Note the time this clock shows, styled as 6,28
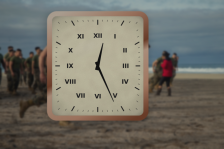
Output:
12,26
